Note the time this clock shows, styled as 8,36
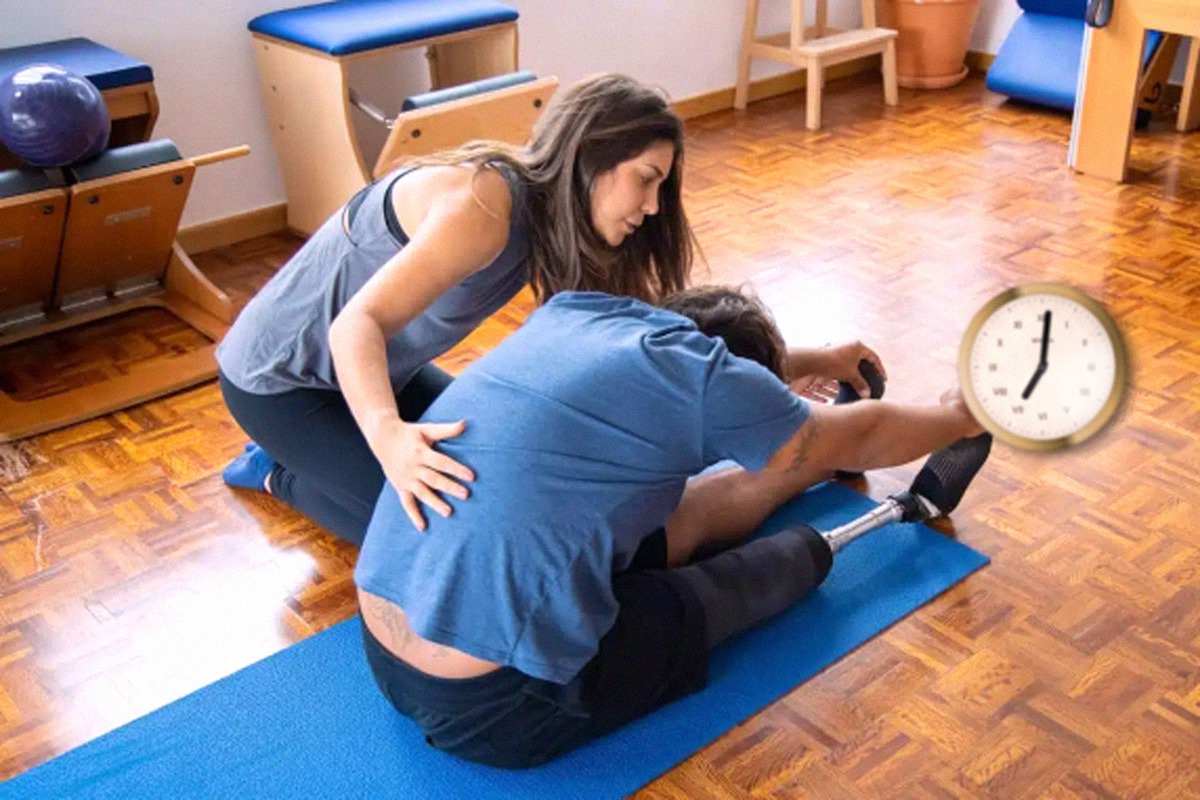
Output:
7,01
